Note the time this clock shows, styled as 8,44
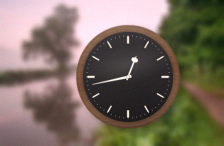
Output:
12,43
